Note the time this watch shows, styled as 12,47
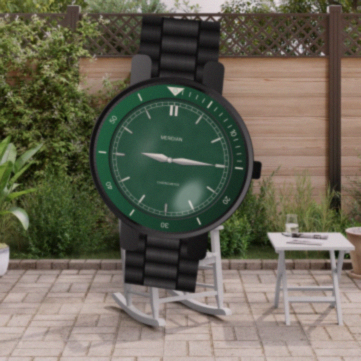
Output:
9,15
